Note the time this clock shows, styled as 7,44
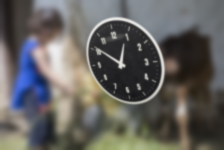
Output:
12,51
